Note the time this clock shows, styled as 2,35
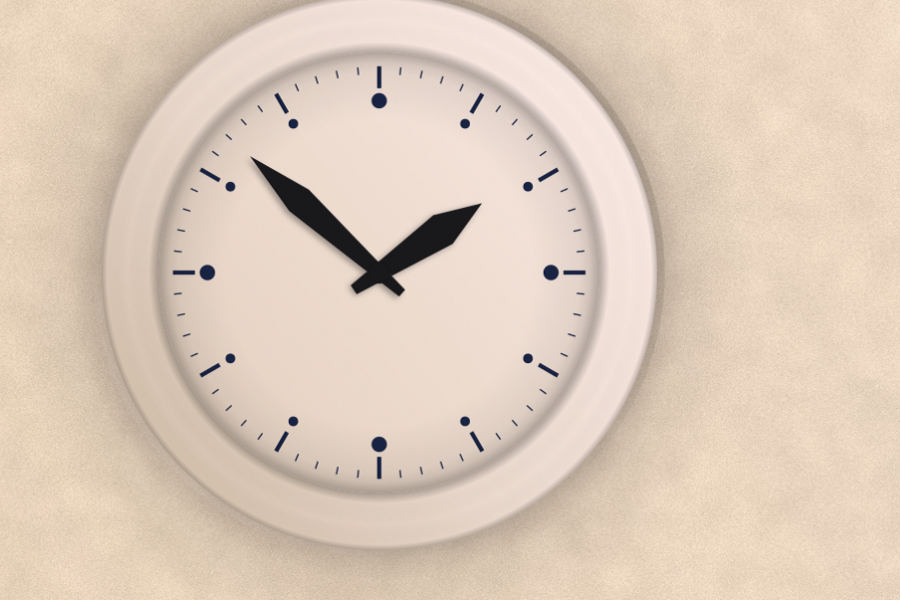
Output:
1,52
